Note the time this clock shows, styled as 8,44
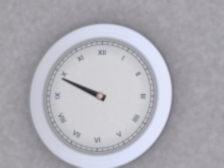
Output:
9,49
